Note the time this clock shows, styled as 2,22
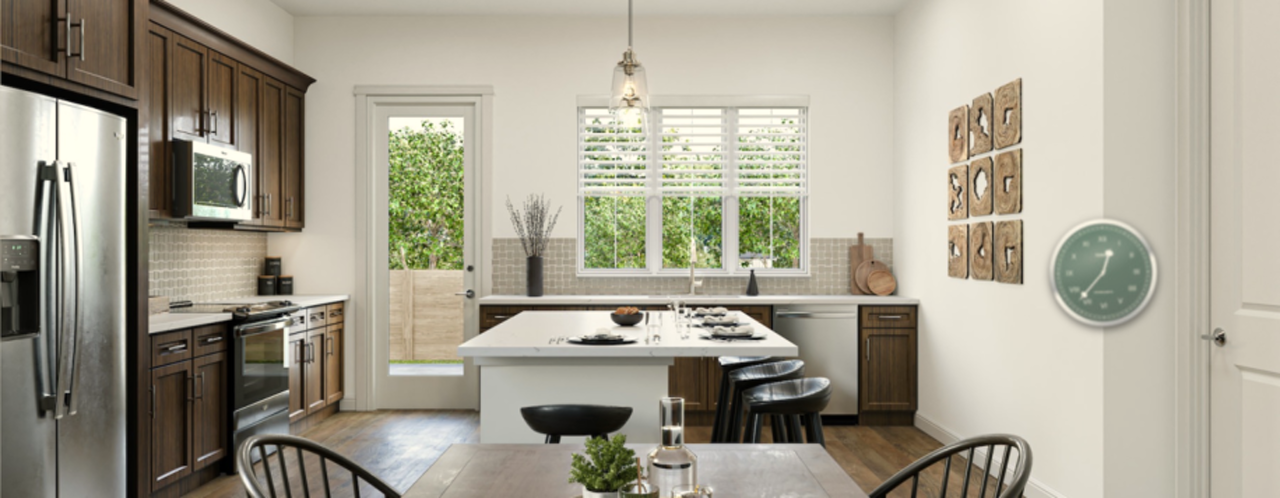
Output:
12,37
